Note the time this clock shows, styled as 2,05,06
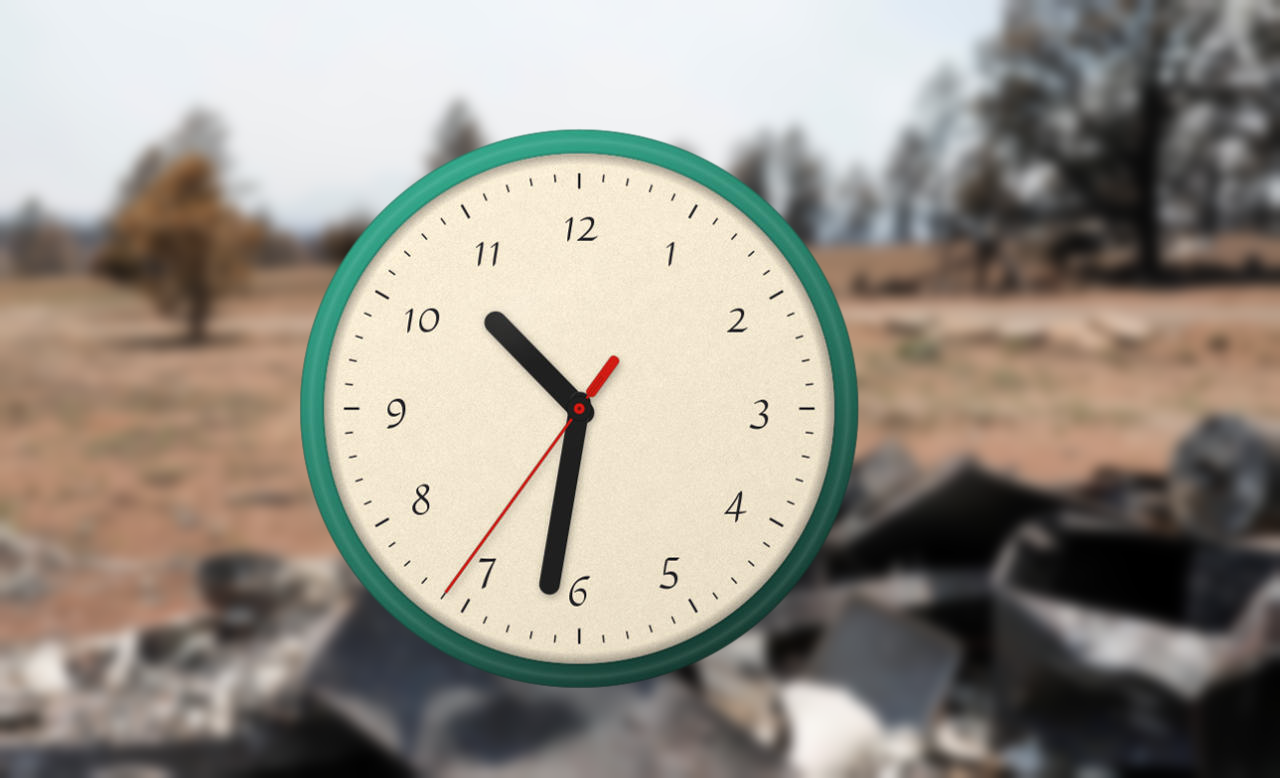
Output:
10,31,36
